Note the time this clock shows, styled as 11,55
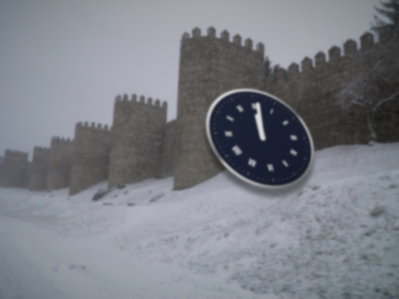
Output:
12,01
